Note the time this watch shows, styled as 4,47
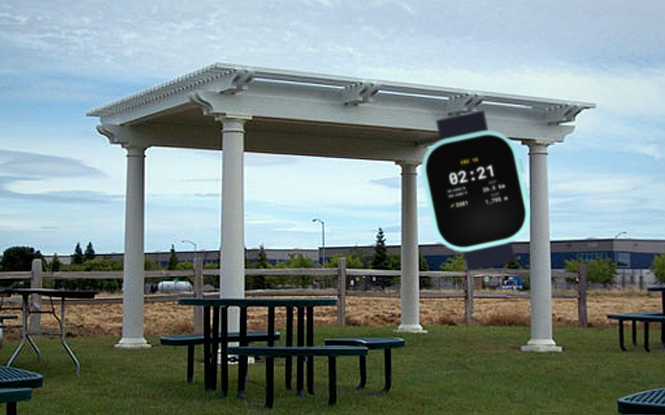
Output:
2,21
